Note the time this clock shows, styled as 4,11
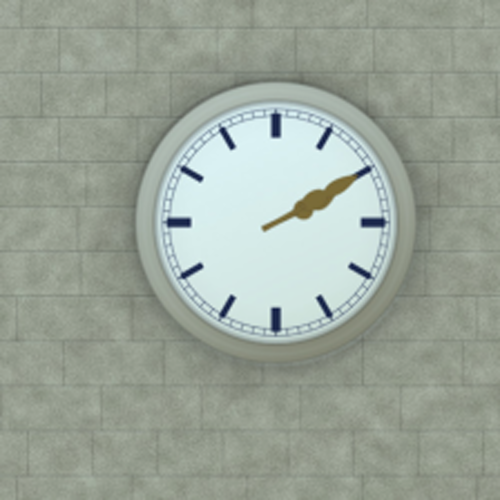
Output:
2,10
